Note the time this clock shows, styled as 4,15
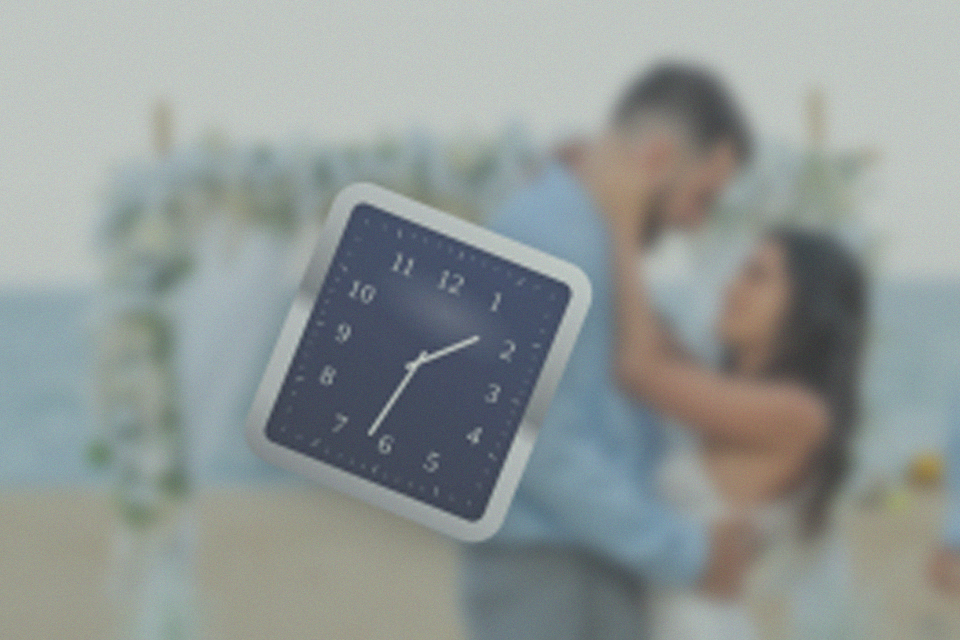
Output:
1,32
